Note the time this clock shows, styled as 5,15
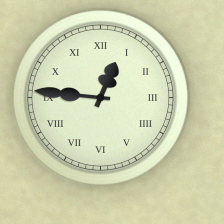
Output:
12,46
